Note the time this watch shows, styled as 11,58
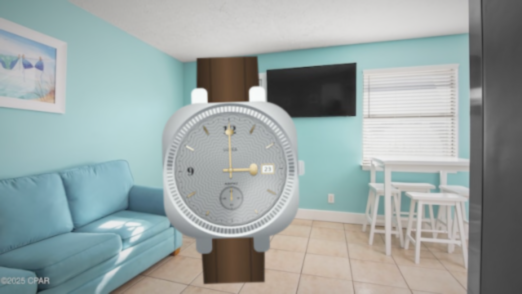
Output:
3,00
